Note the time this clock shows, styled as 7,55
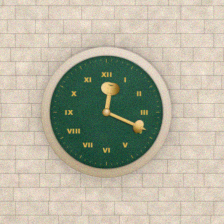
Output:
12,19
